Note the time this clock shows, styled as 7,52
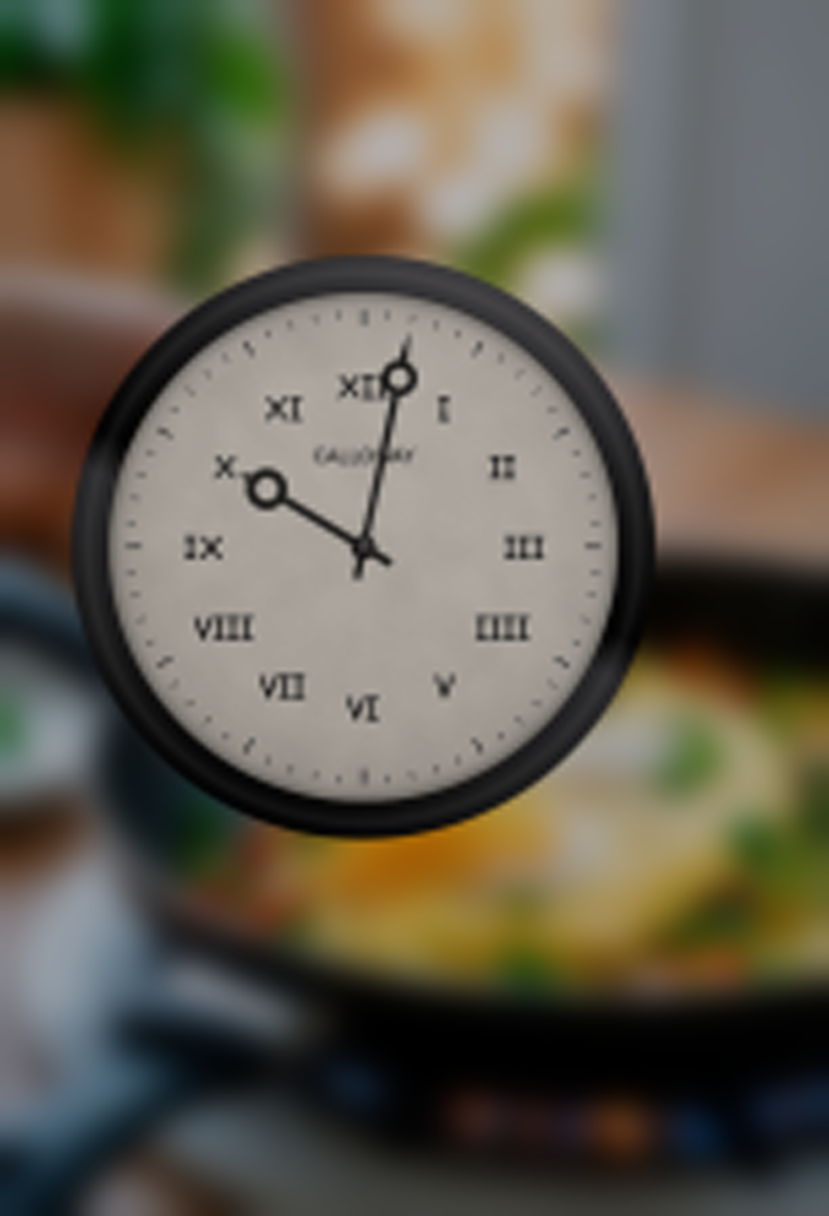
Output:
10,02
